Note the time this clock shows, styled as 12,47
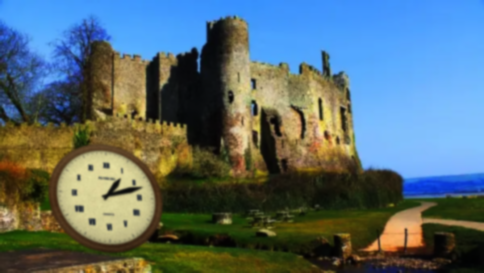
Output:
1,12
